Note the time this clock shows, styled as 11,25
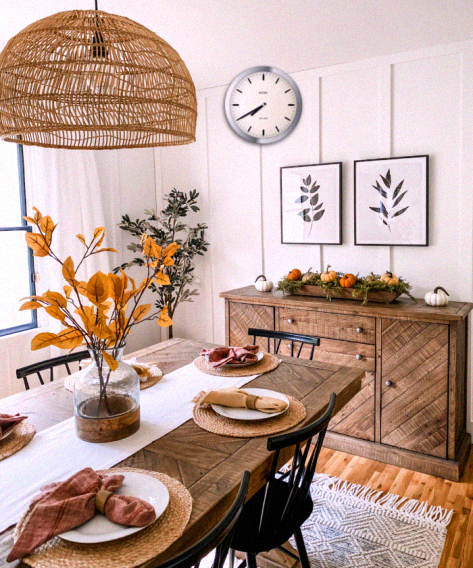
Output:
7,40
